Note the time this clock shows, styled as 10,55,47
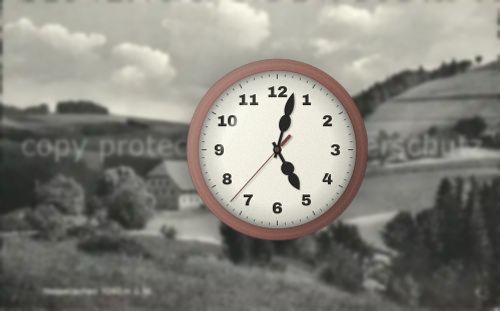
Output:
5,02,37
